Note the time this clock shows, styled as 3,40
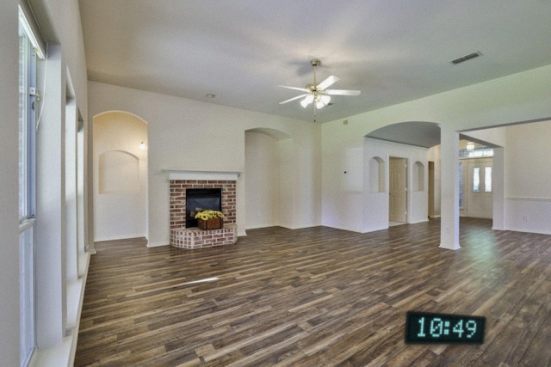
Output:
10,49
